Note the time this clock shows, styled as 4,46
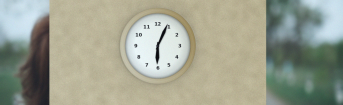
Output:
6,04
